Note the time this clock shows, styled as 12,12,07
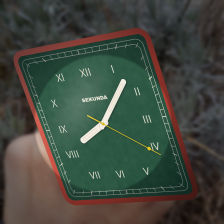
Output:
8,07,21
